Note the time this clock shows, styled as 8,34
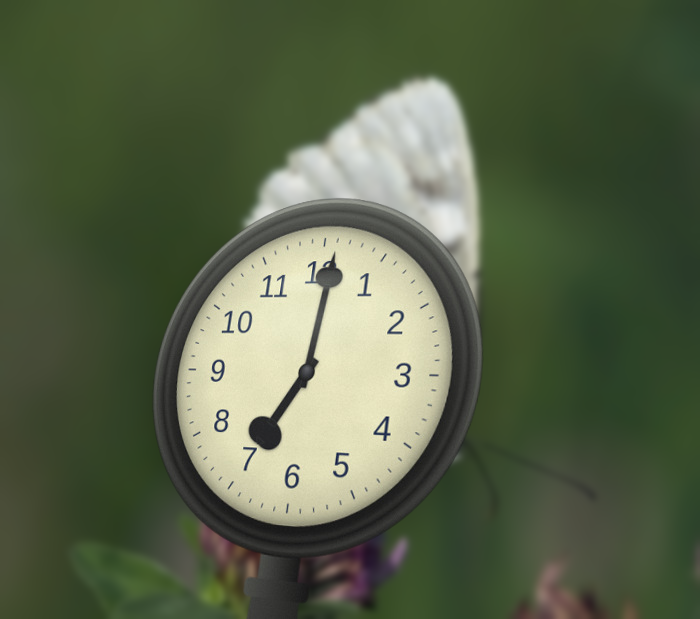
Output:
7,01
